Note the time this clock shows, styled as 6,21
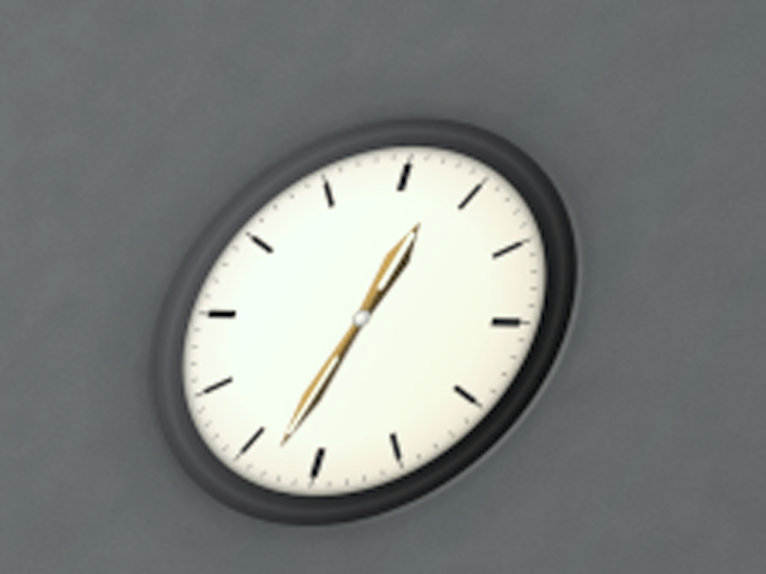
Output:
12,33
